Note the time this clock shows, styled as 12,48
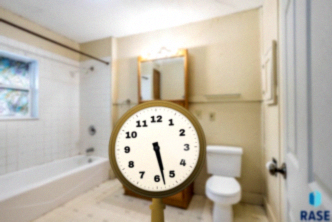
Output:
5,28
